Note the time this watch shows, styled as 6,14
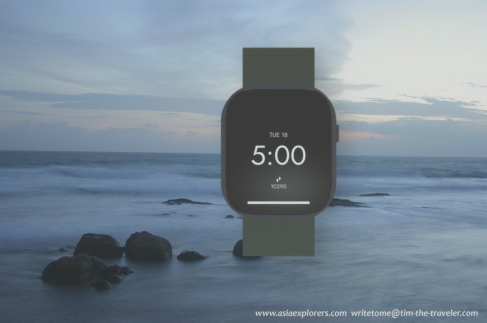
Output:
5,00
